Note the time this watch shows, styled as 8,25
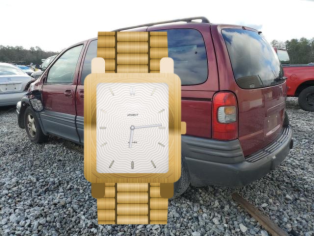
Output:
6,14
